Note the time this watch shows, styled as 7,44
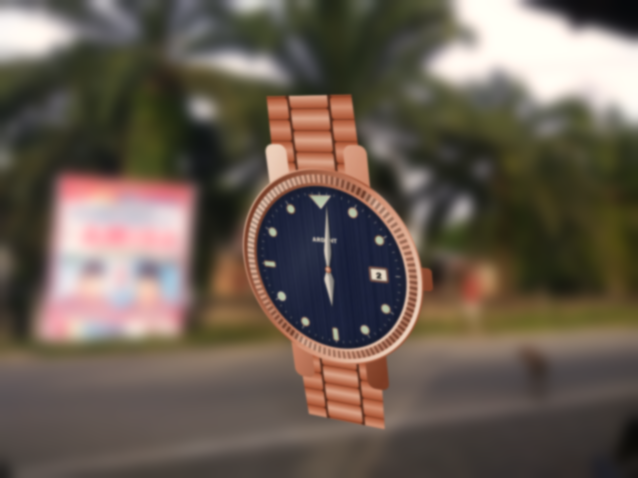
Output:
6,01
